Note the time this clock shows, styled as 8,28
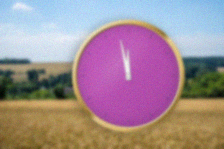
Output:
11,58
